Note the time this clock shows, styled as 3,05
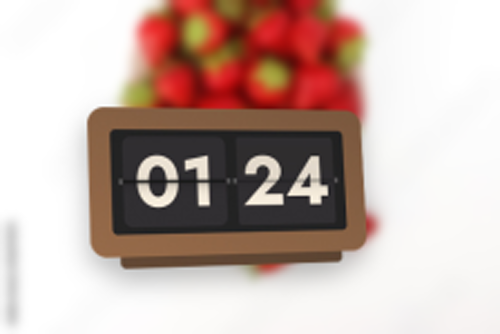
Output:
1,24
